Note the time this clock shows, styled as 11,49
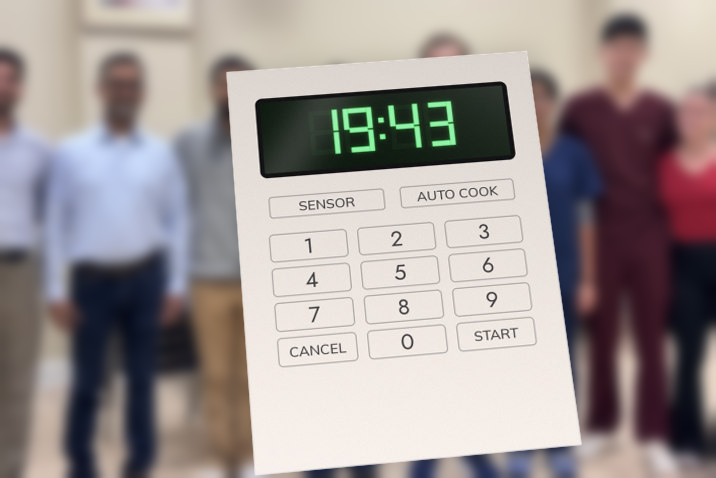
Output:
19,43
